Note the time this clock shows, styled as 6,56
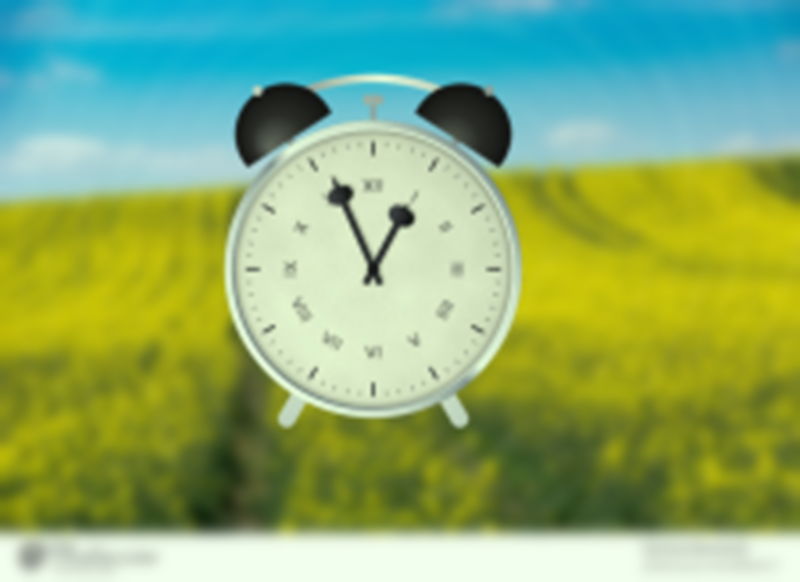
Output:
12,56
